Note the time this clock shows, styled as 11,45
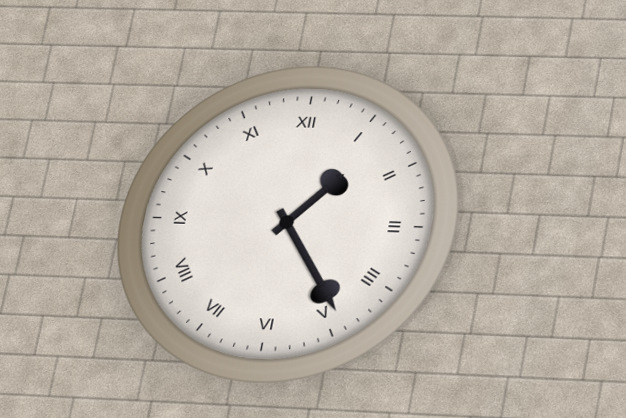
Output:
1,24
